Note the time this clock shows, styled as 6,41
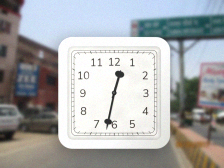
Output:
12,32
